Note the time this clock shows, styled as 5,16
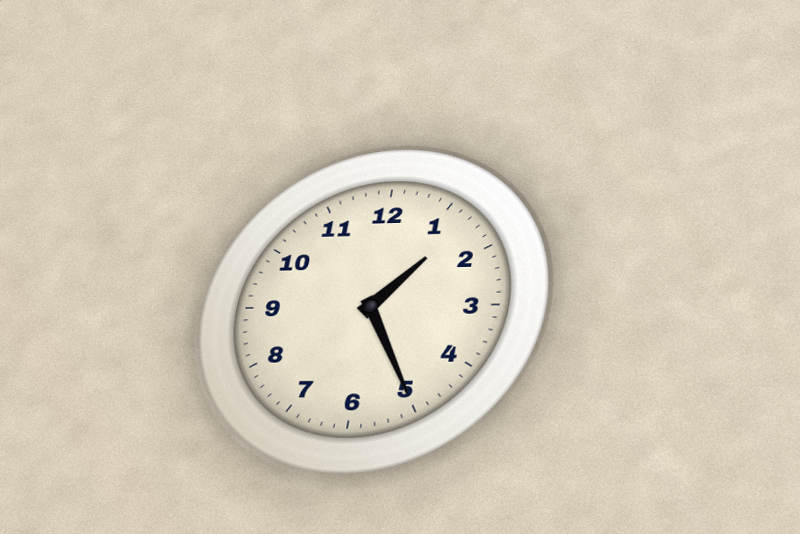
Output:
1,25
